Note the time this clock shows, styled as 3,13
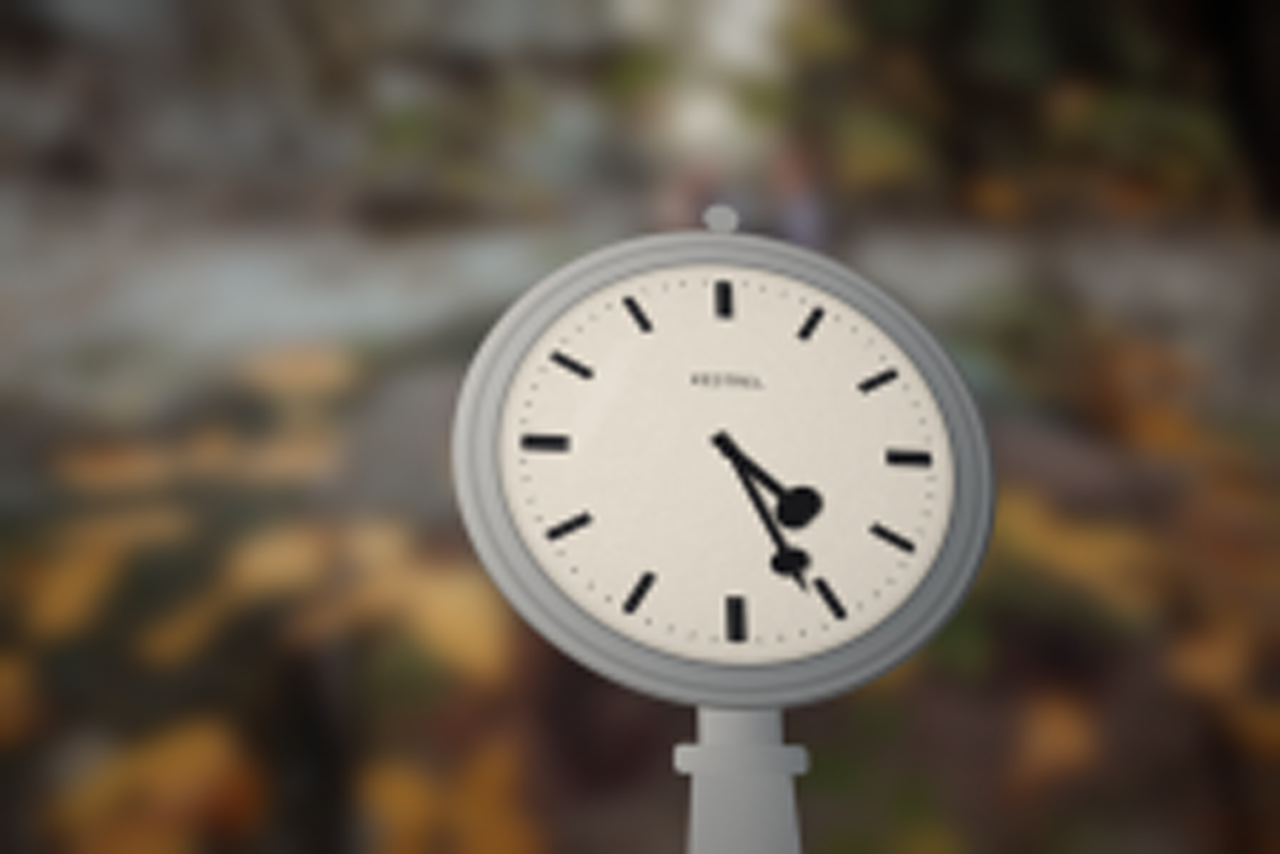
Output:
4,26
